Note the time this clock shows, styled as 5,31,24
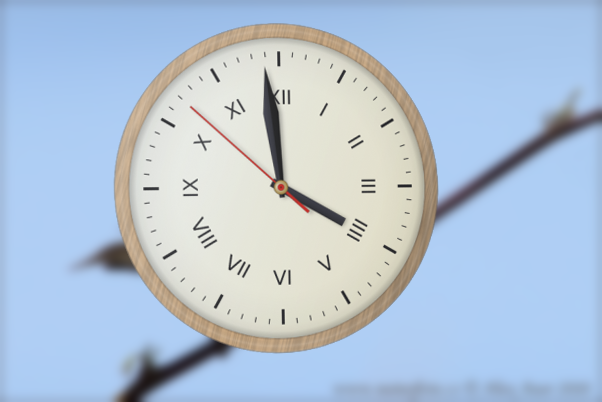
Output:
3,58,52
